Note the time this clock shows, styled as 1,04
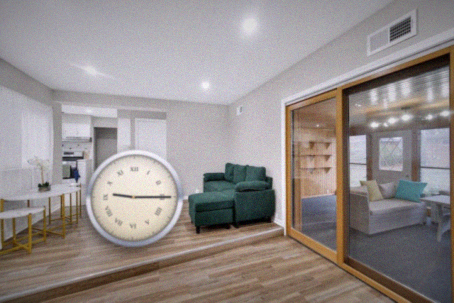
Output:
9,15
